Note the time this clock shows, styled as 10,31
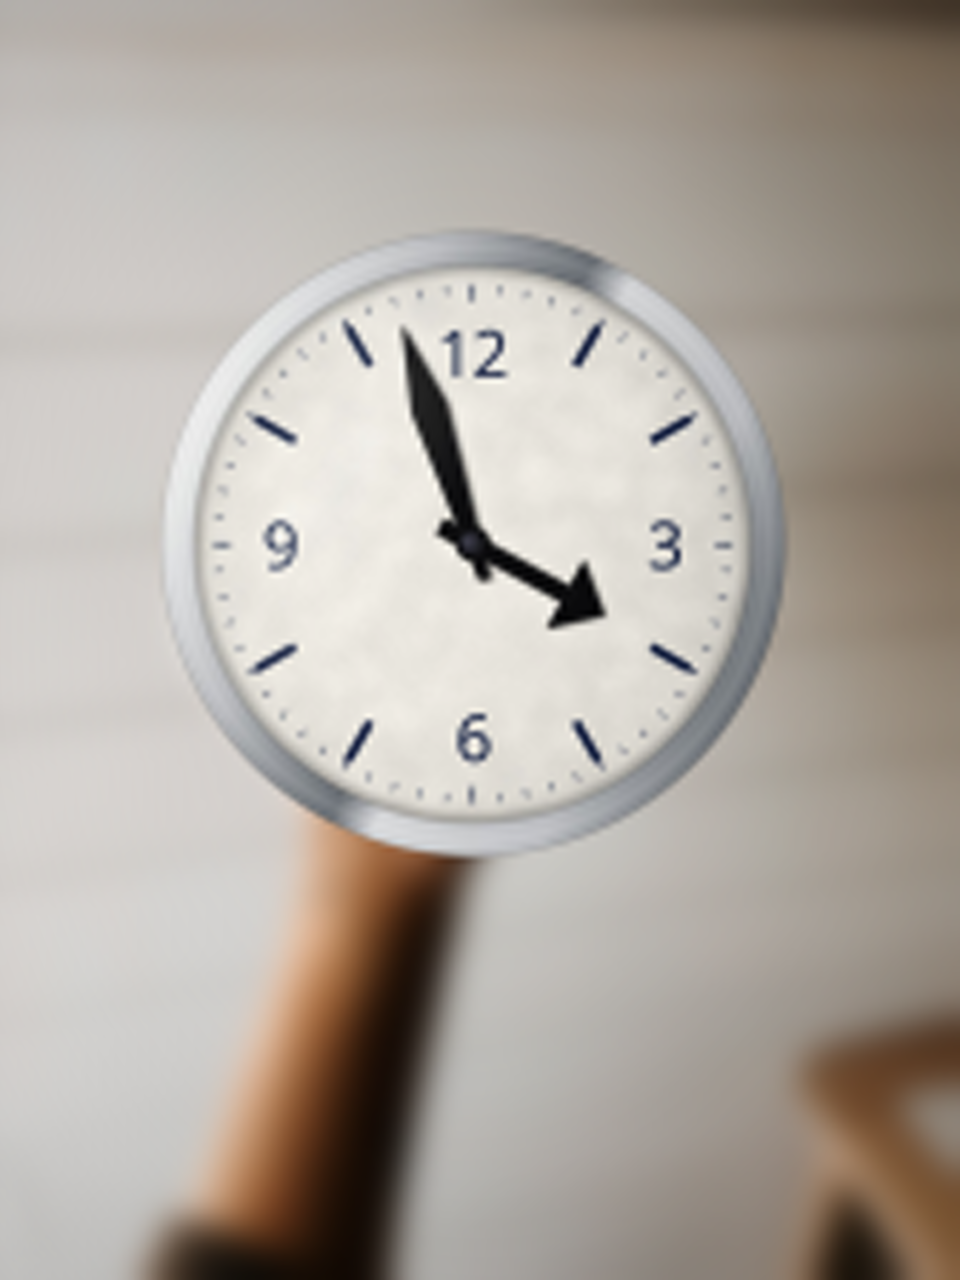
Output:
3,57
